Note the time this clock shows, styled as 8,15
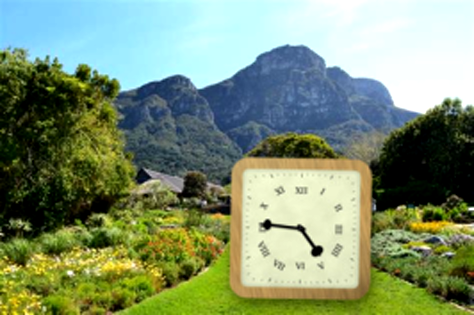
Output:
4,46
